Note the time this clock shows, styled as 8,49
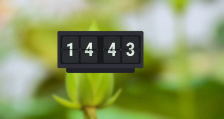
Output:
14,43
